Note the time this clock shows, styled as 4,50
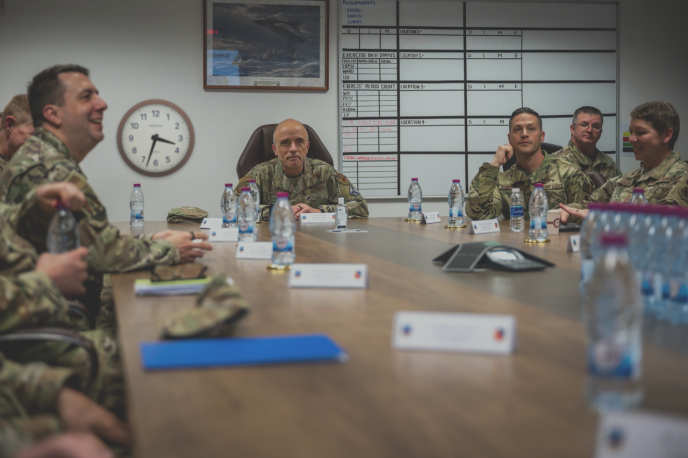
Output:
3,33
